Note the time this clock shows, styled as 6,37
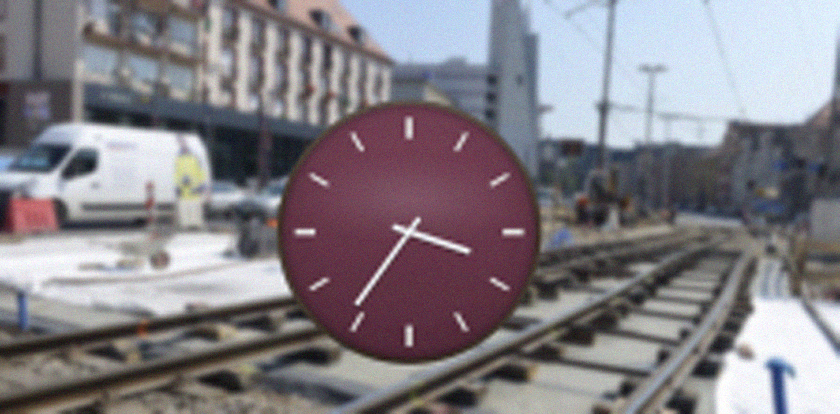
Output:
3,36
